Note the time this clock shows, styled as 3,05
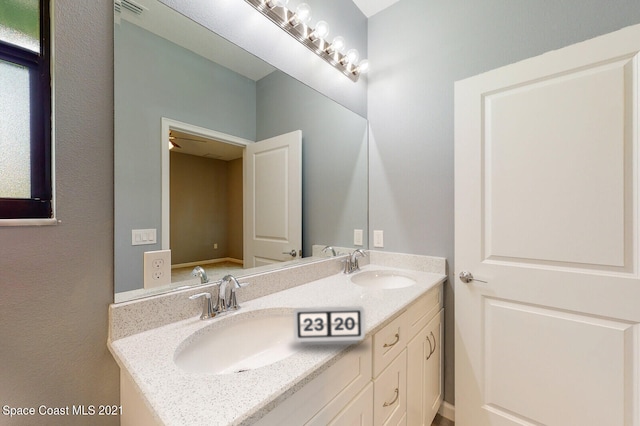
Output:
23,20
